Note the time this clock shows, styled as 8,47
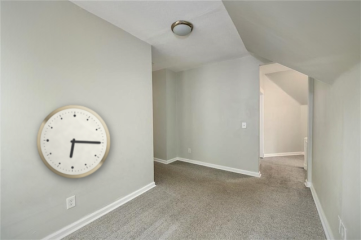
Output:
6,15
